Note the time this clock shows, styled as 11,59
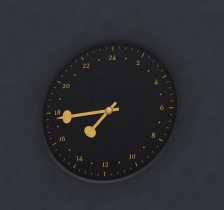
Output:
14,44
